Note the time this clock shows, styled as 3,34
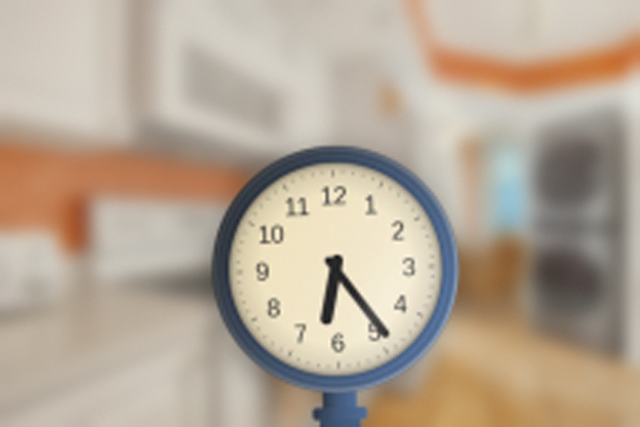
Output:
6,24
